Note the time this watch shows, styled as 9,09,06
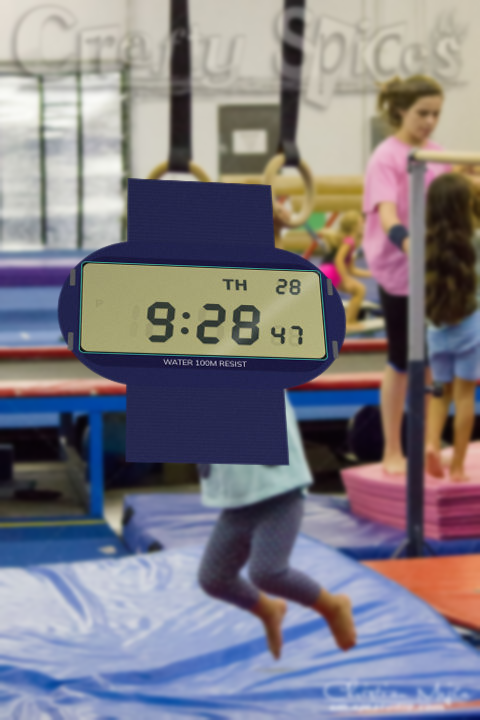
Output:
9,28,47
